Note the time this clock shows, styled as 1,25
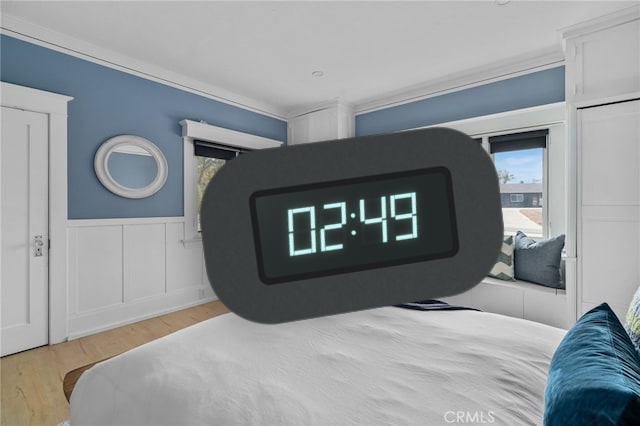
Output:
2,49
